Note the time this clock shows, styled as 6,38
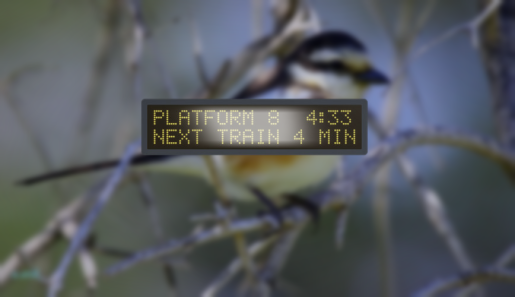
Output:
4,33
